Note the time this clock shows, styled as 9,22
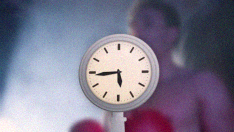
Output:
5,44
